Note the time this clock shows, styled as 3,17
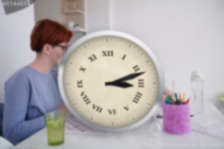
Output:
3,12
